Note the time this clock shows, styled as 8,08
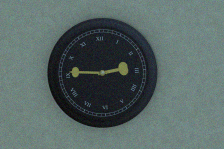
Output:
2,46
